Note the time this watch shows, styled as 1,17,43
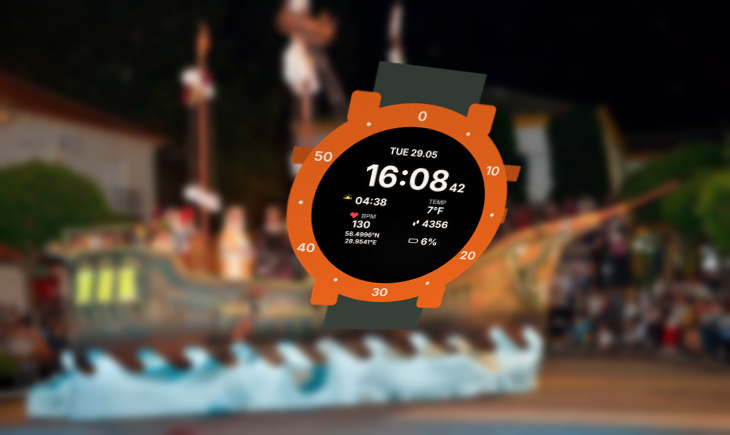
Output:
16,08,42
